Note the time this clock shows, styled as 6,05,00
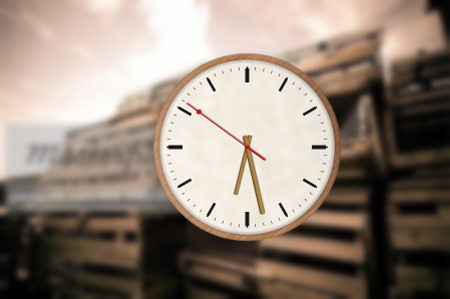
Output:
6,27,51
